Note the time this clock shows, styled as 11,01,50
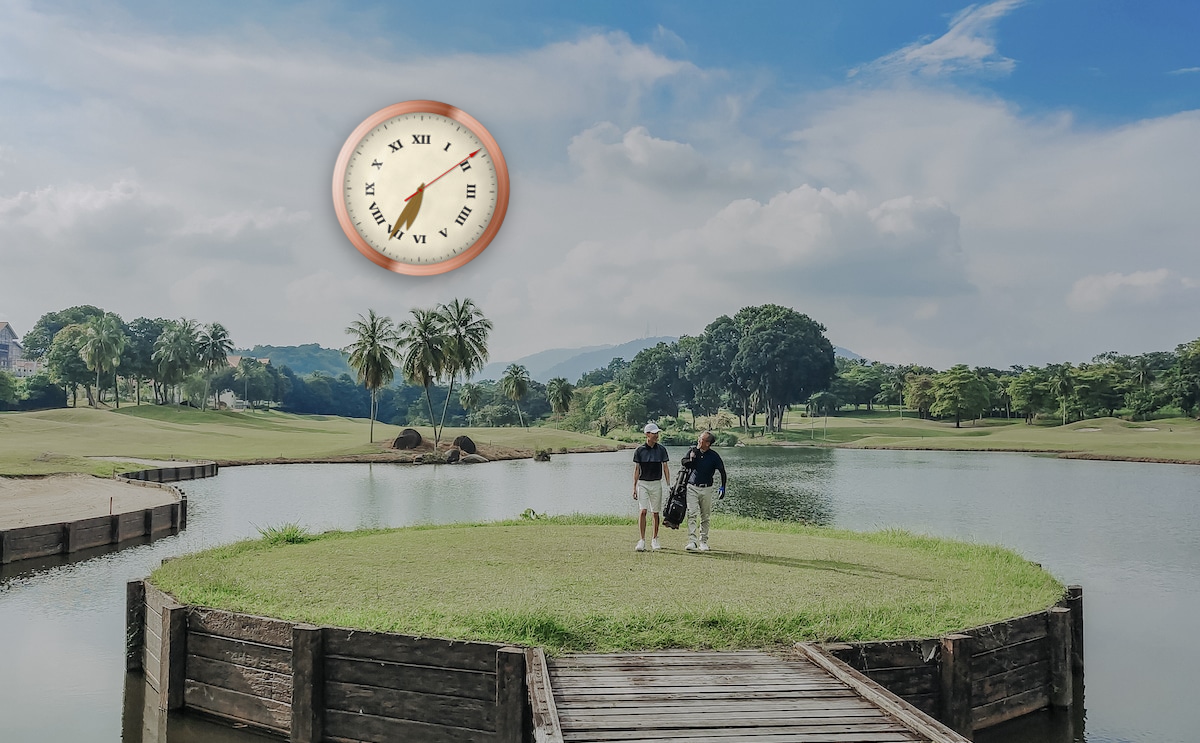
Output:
6,35,09
